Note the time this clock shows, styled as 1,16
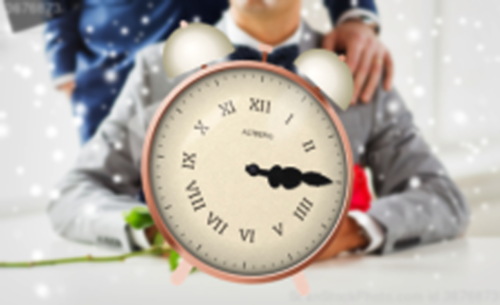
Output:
3,15
